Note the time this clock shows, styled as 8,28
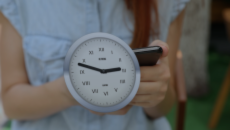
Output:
2,48
